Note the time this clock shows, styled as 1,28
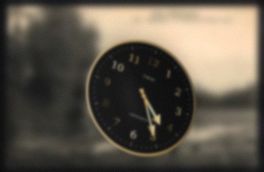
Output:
4,25
